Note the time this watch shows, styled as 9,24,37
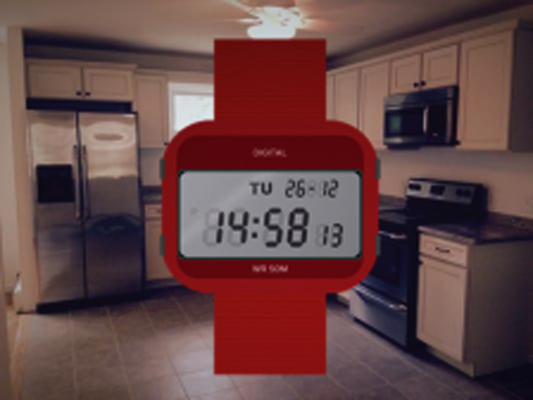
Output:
14,58,13
